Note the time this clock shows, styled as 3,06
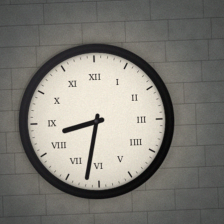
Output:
8,32
